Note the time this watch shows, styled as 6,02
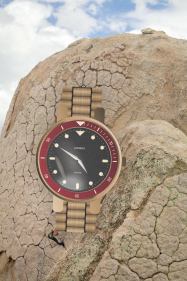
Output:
4,50
